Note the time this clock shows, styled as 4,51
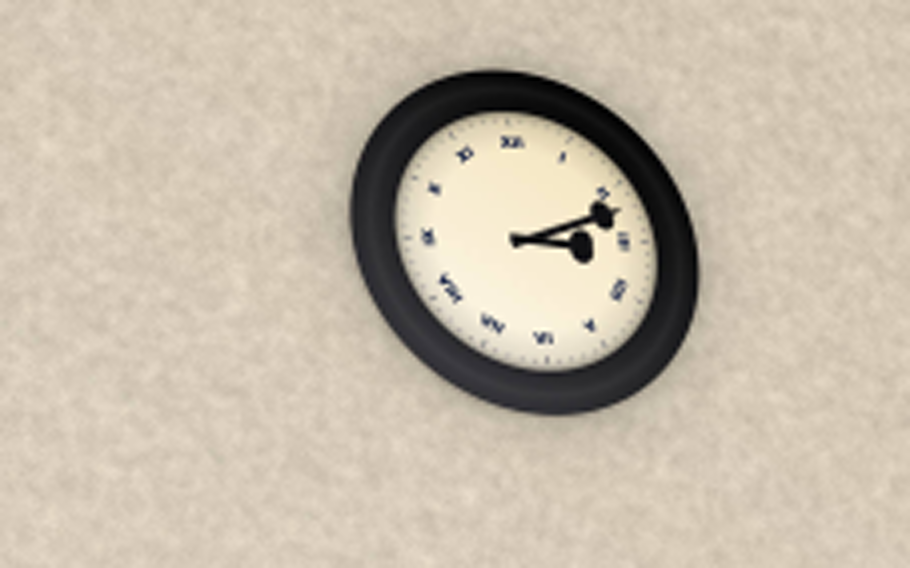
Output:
3,12
